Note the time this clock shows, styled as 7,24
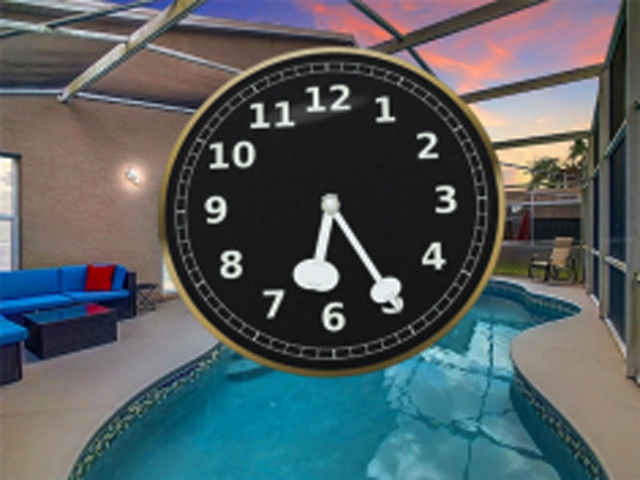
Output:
6,25
